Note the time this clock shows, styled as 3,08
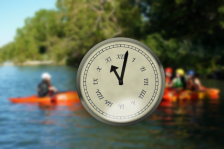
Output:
11,02
